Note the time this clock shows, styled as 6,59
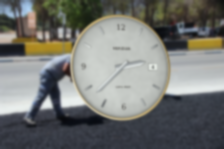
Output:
2,38
